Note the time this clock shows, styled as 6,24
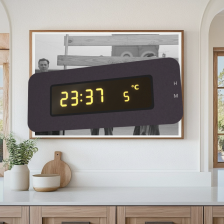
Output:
23,37
